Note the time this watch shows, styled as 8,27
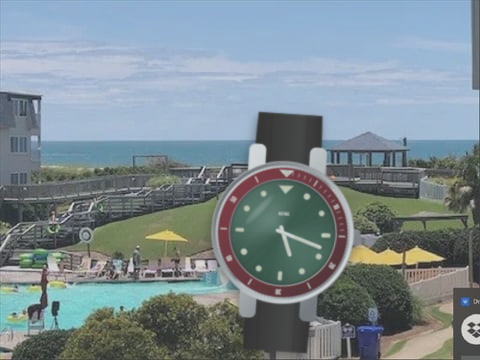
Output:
5,18
